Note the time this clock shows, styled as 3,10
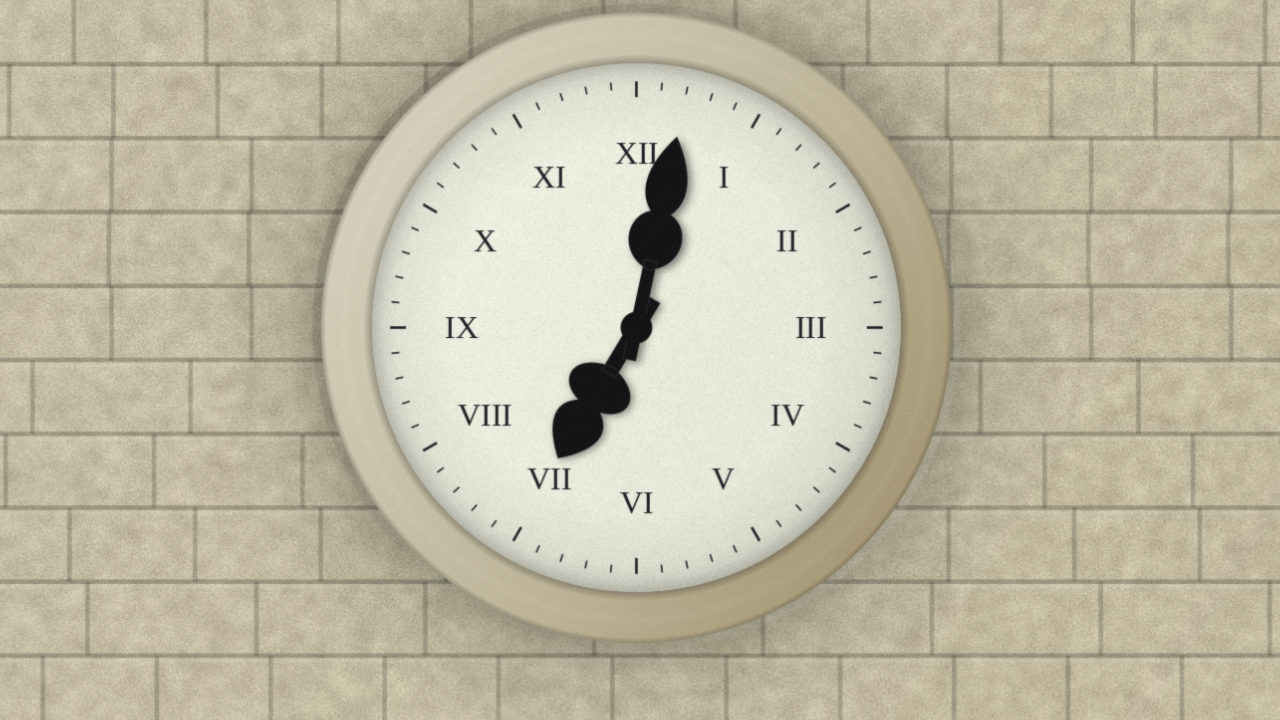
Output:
7,02
